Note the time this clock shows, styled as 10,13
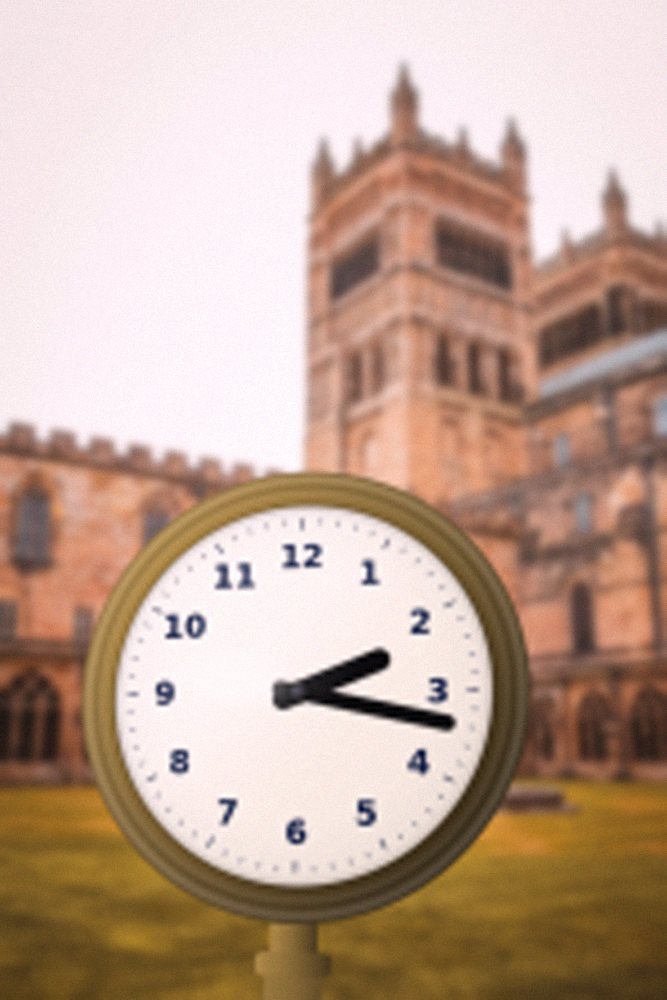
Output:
2,17
